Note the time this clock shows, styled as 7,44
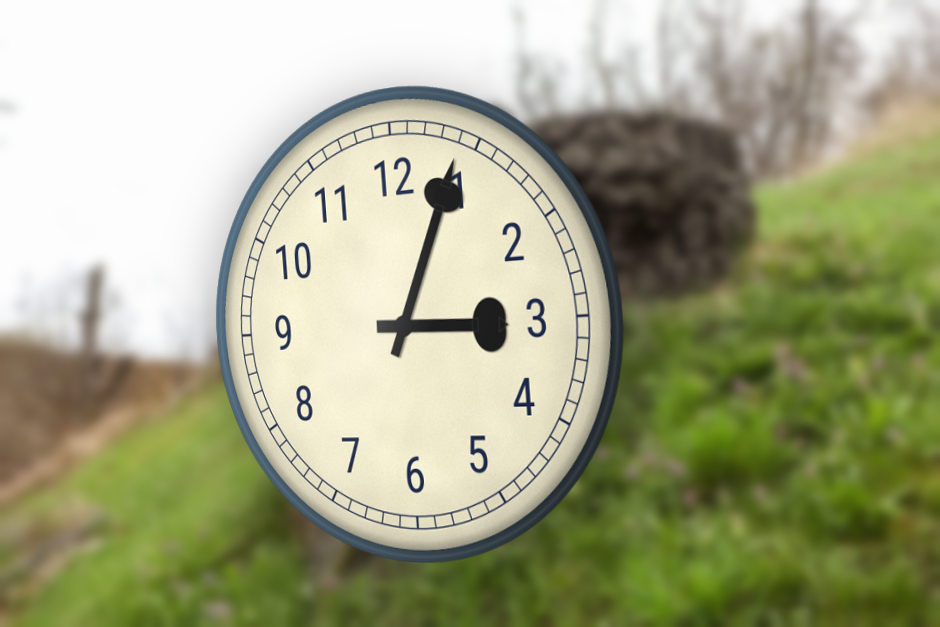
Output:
3,04
